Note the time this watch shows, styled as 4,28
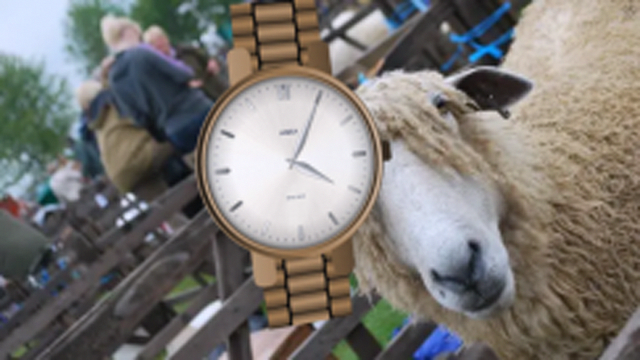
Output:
4,05
